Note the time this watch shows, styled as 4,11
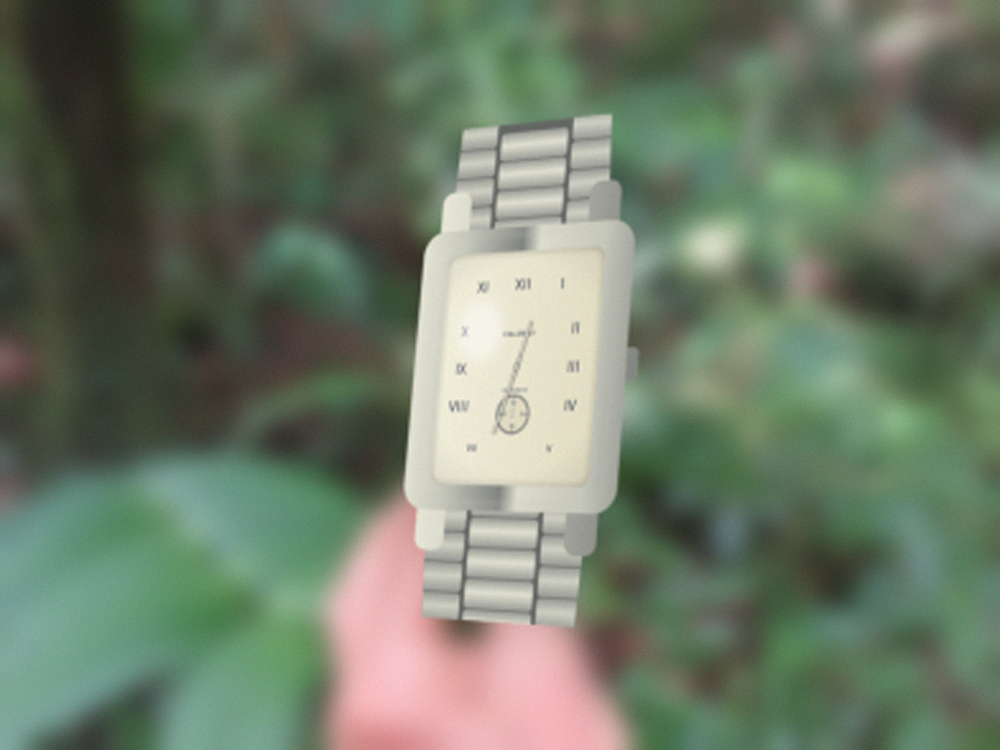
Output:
12,33
